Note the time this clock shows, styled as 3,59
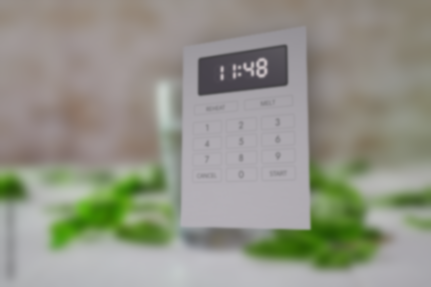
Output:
11,48
